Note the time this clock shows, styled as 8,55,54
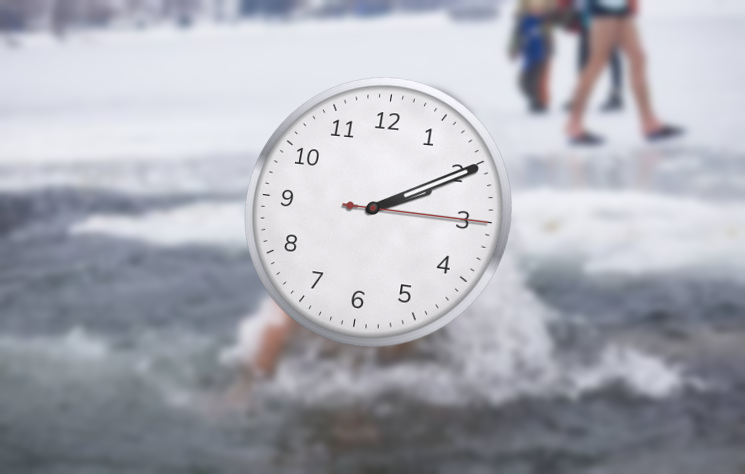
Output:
2,10,15
